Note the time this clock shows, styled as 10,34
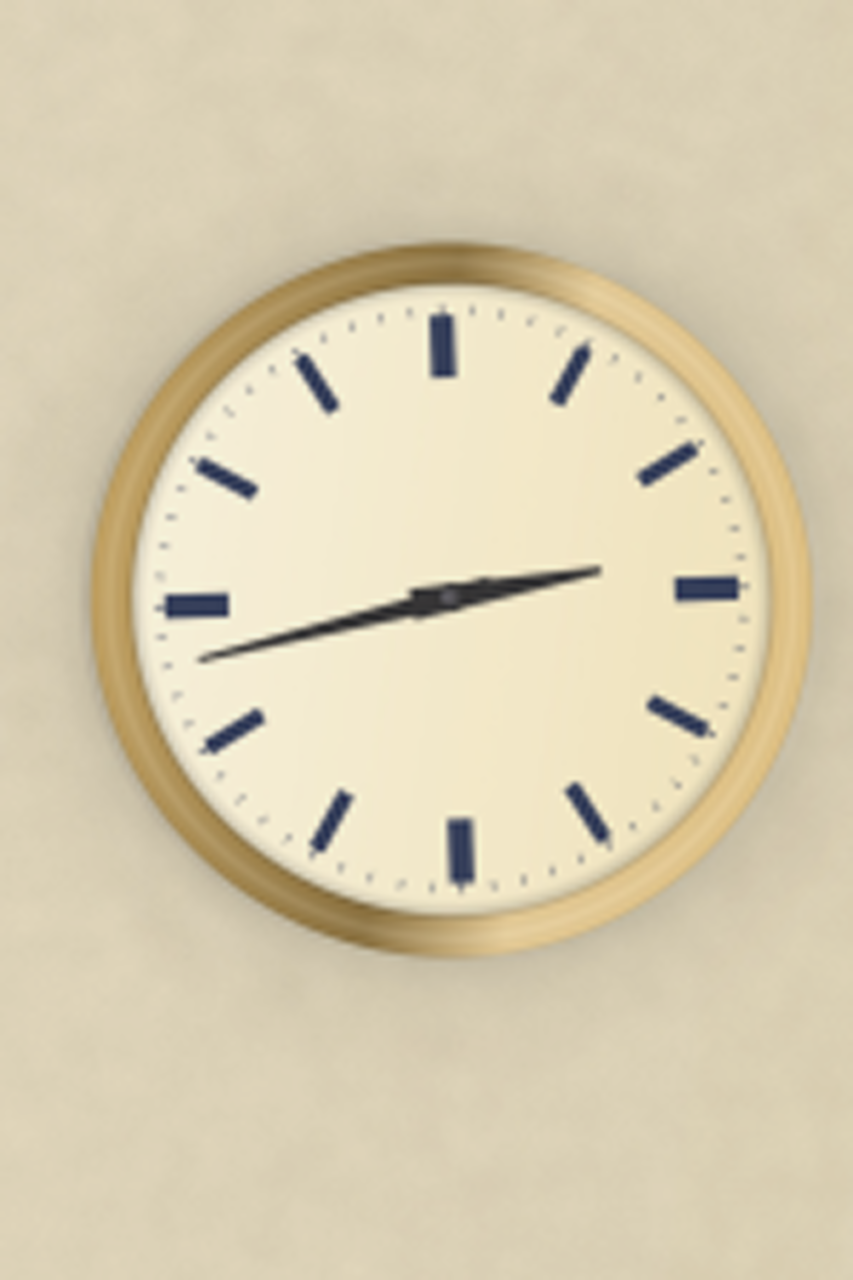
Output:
2,43
